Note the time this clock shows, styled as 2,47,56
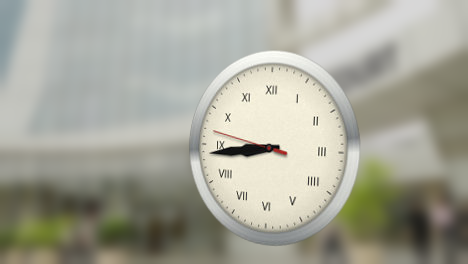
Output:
8,43,47
